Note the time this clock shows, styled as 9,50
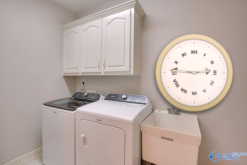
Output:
2,46
